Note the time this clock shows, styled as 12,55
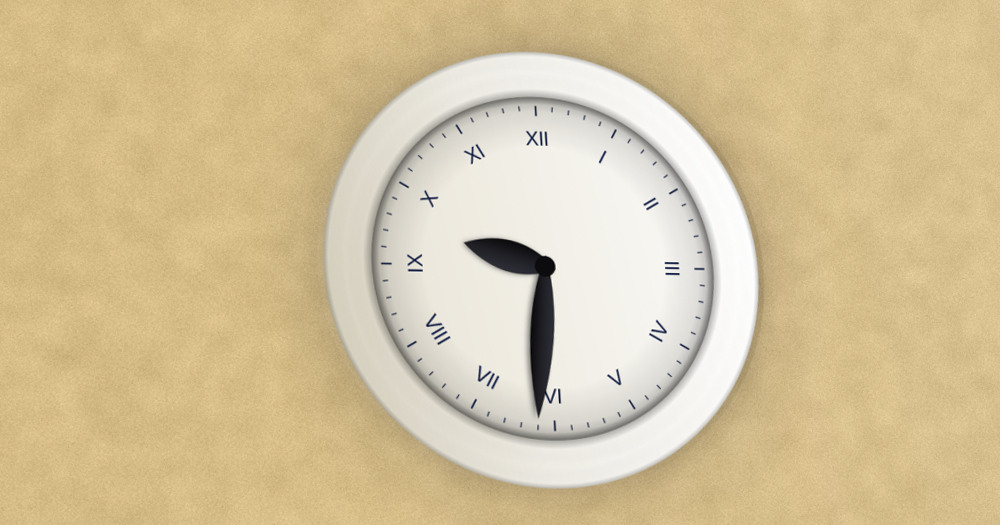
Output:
9,31
